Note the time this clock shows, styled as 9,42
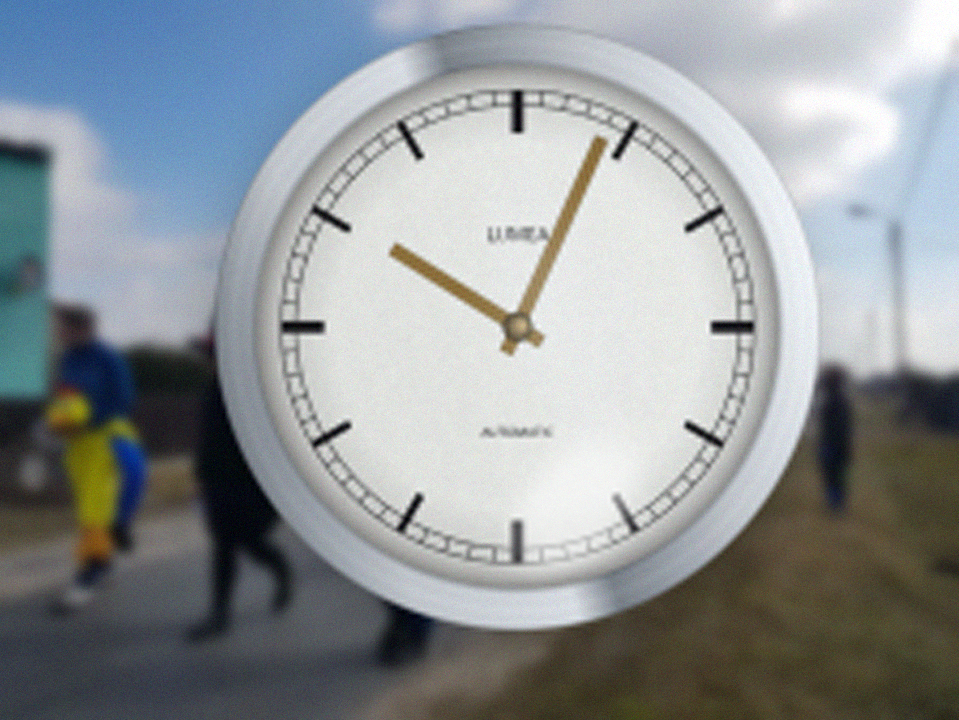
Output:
10,04
